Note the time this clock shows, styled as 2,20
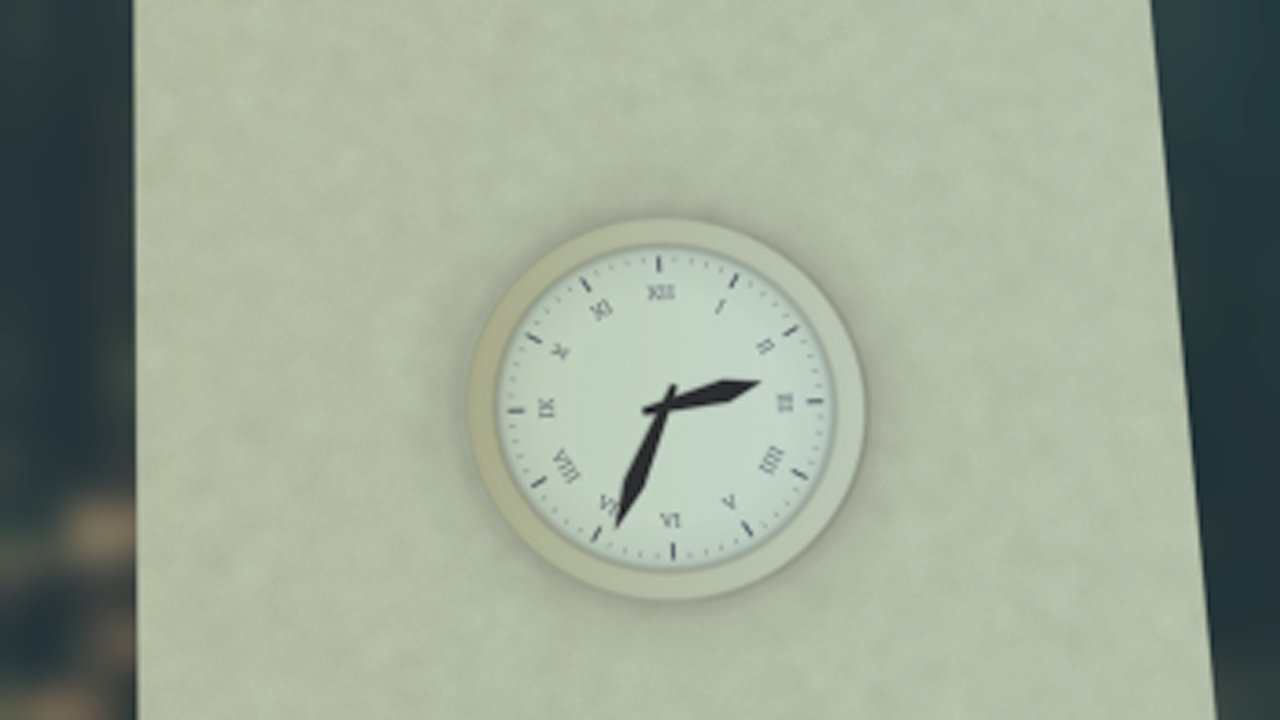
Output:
2,34
